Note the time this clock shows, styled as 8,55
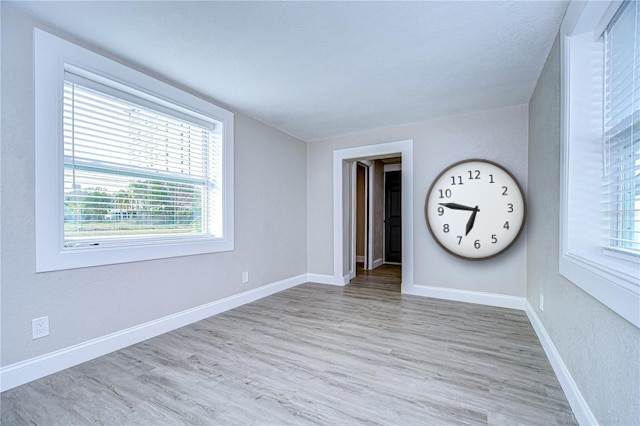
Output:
6,47
